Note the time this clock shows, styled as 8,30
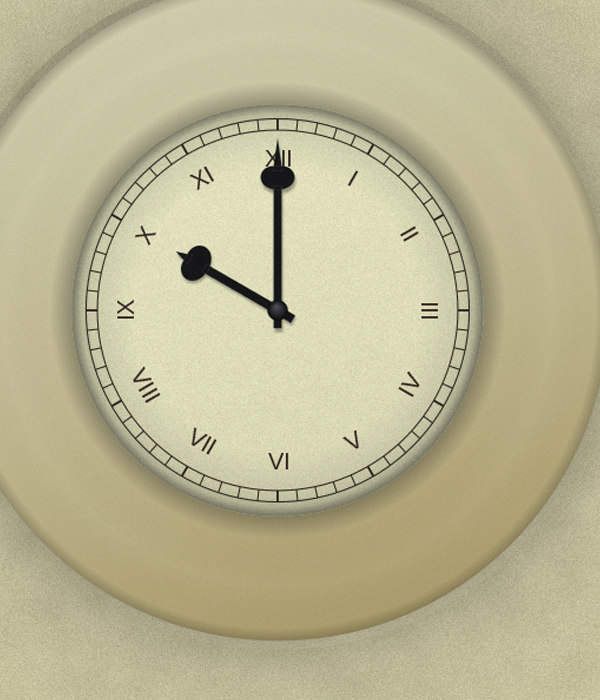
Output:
10,00
